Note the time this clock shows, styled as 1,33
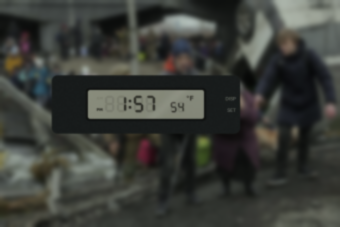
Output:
1,57
